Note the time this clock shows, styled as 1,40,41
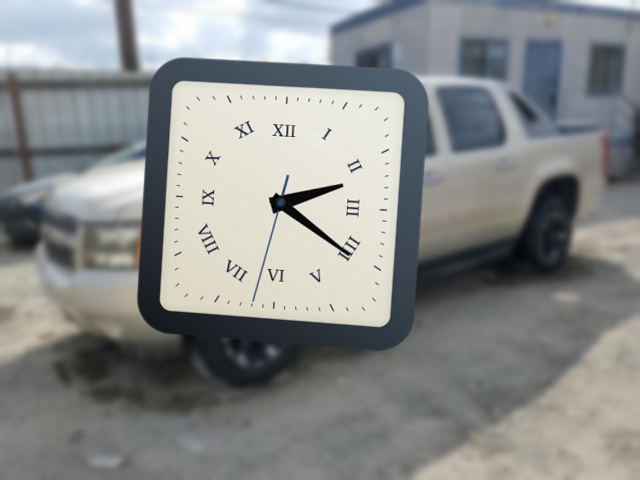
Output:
2,20,32
